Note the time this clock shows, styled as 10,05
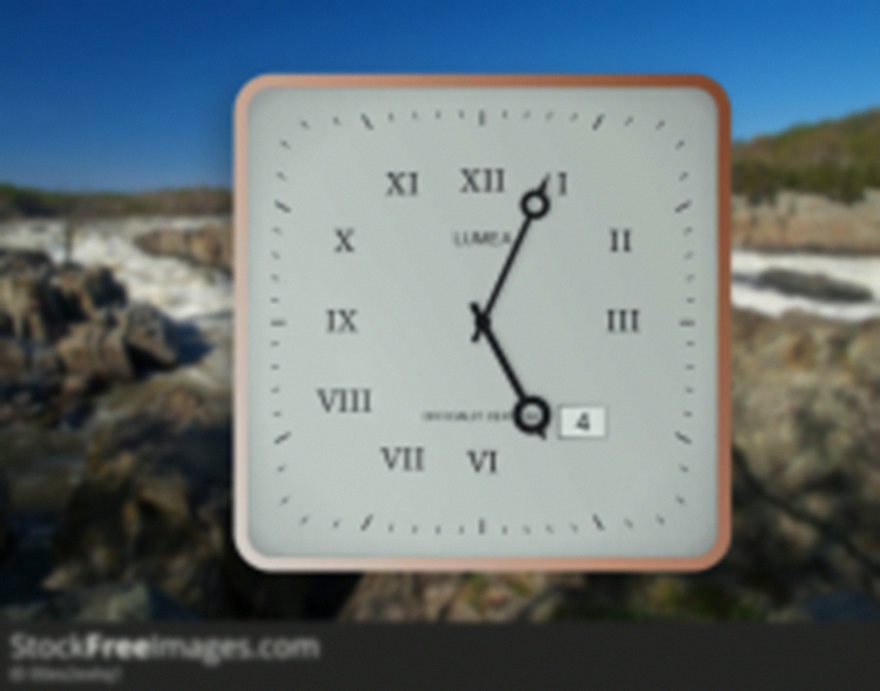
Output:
5,04
